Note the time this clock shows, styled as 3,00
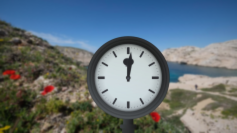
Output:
12,01
